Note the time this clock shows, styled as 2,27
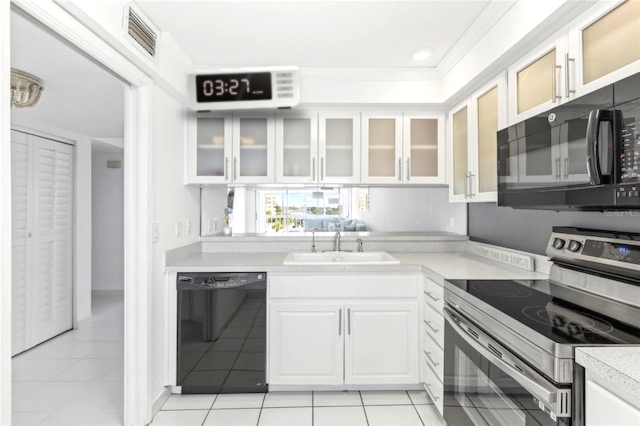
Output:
3,27
